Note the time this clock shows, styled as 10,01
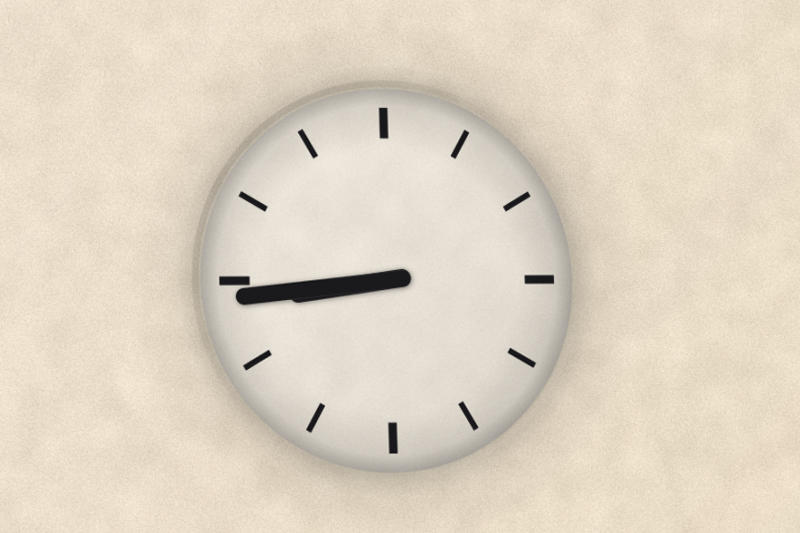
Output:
8,44
